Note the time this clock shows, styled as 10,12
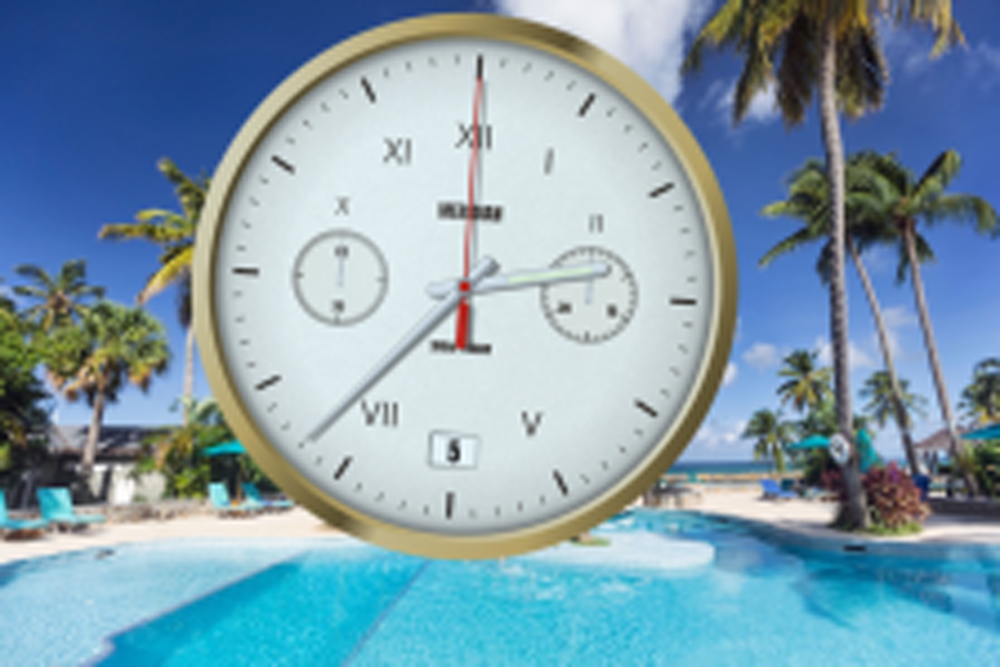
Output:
2,37
